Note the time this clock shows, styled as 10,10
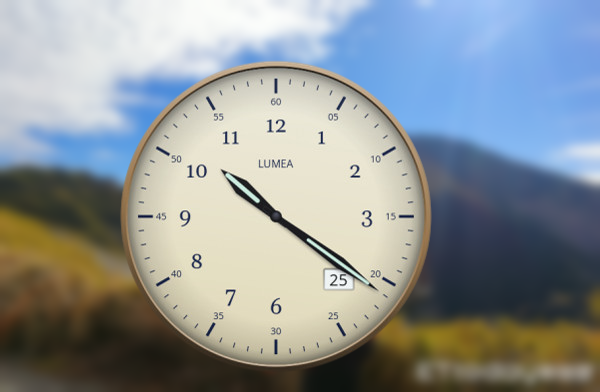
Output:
10,21
